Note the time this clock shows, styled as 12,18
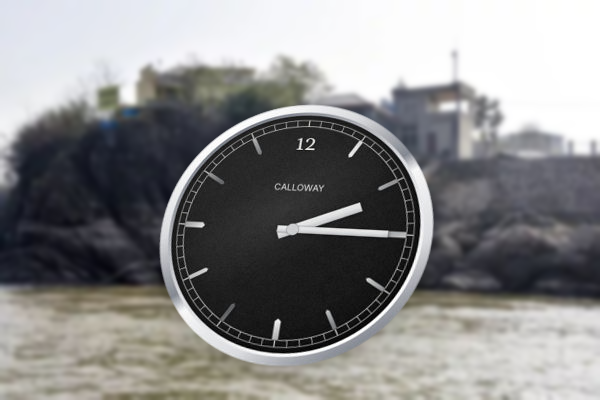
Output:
2,15
